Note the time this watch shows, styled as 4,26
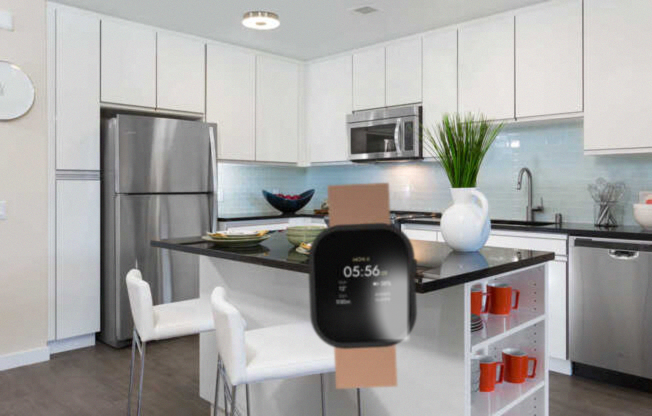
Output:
5,56
